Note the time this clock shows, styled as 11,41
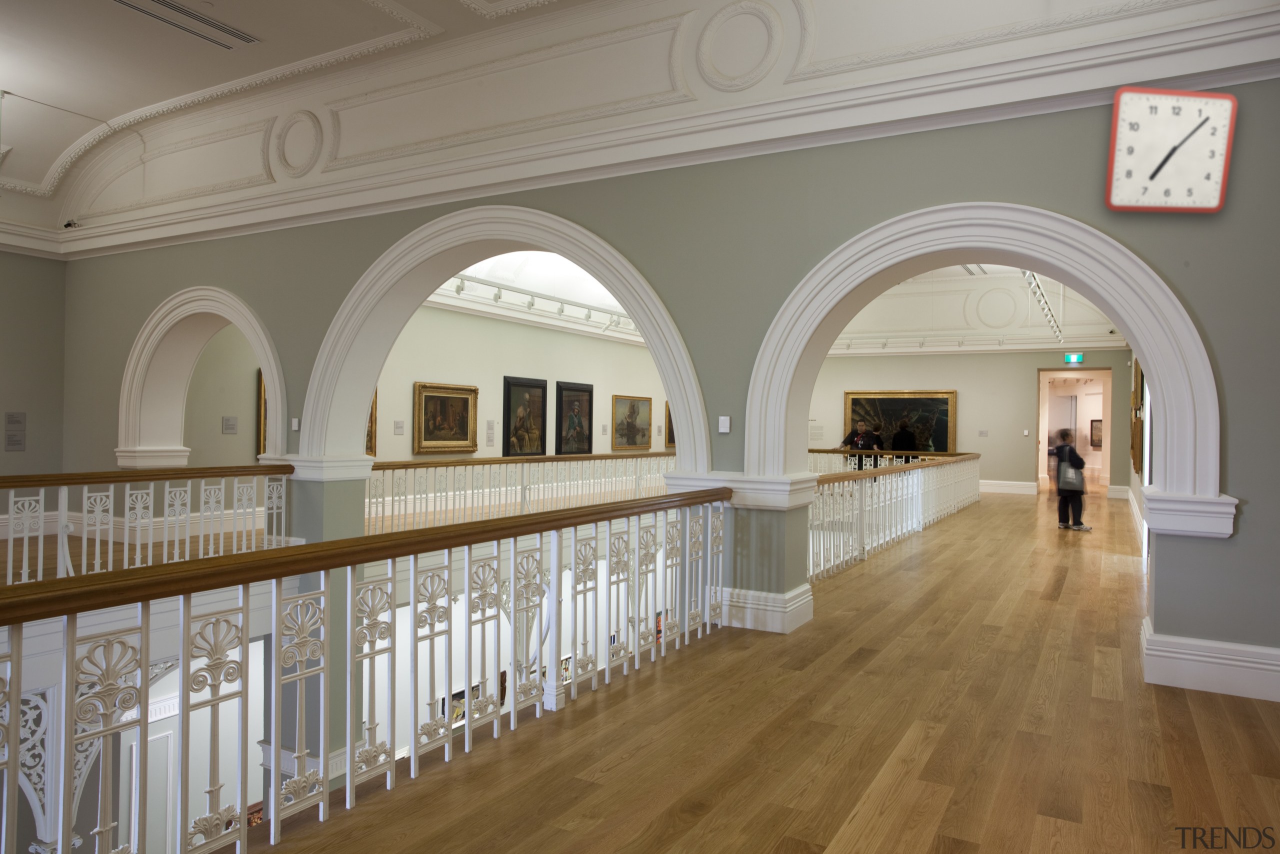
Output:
7,07
